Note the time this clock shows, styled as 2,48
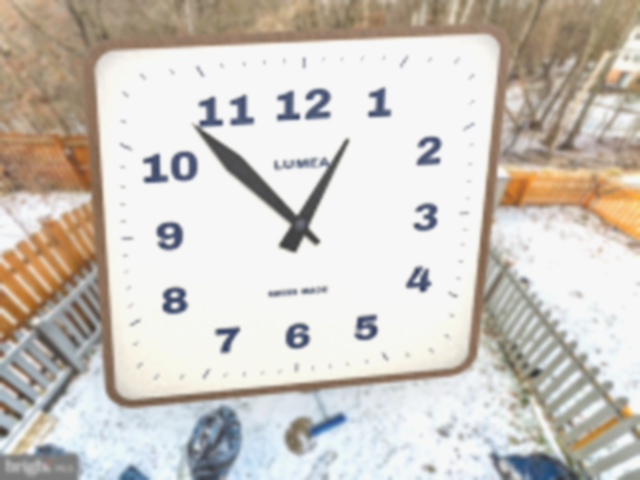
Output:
12,53
